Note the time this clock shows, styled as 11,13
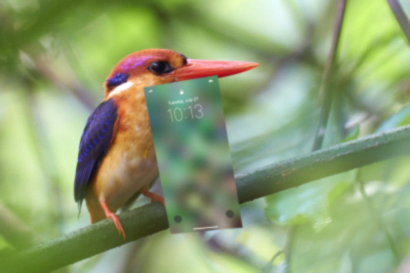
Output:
10,13
